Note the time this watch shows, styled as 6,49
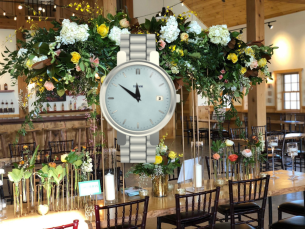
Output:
11,51
